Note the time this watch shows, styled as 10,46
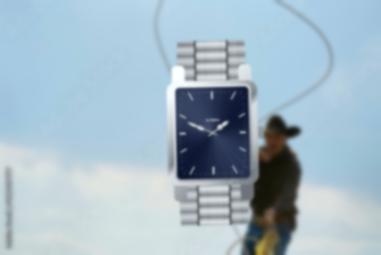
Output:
1,49
